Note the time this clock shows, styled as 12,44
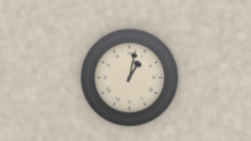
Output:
1,02
